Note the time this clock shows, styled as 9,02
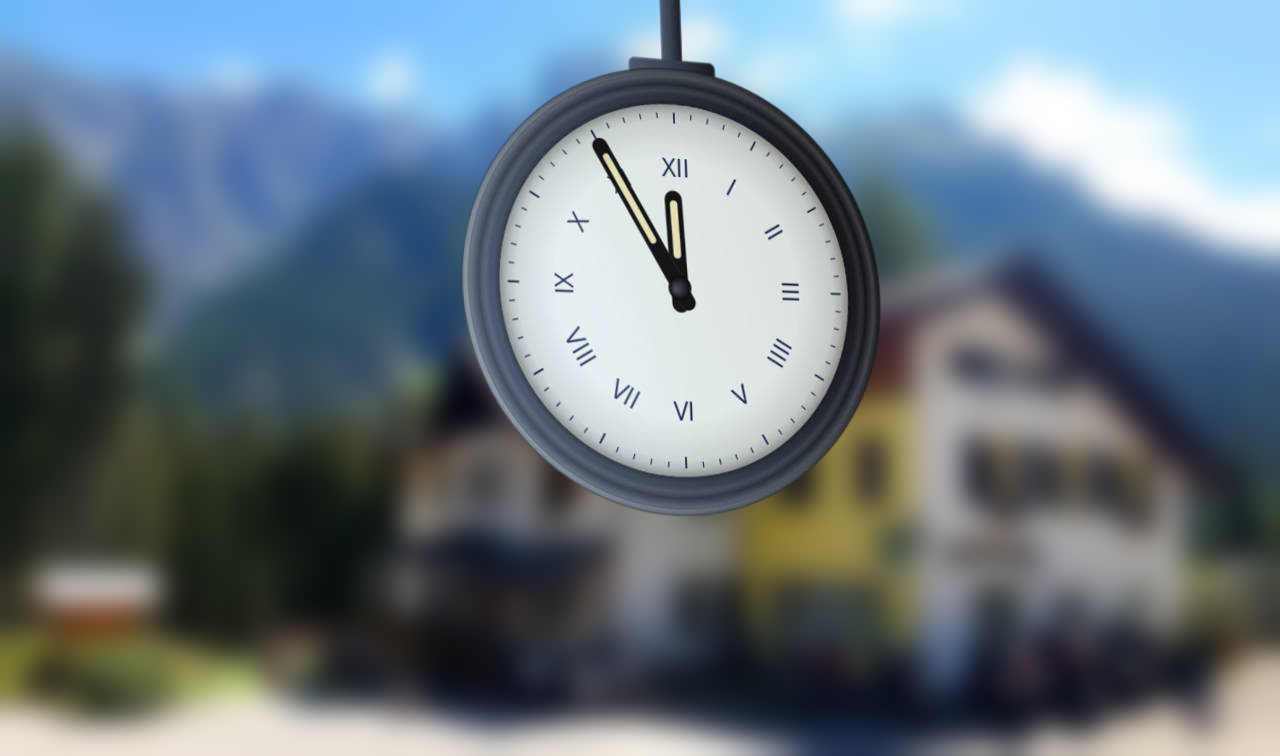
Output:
11,55
